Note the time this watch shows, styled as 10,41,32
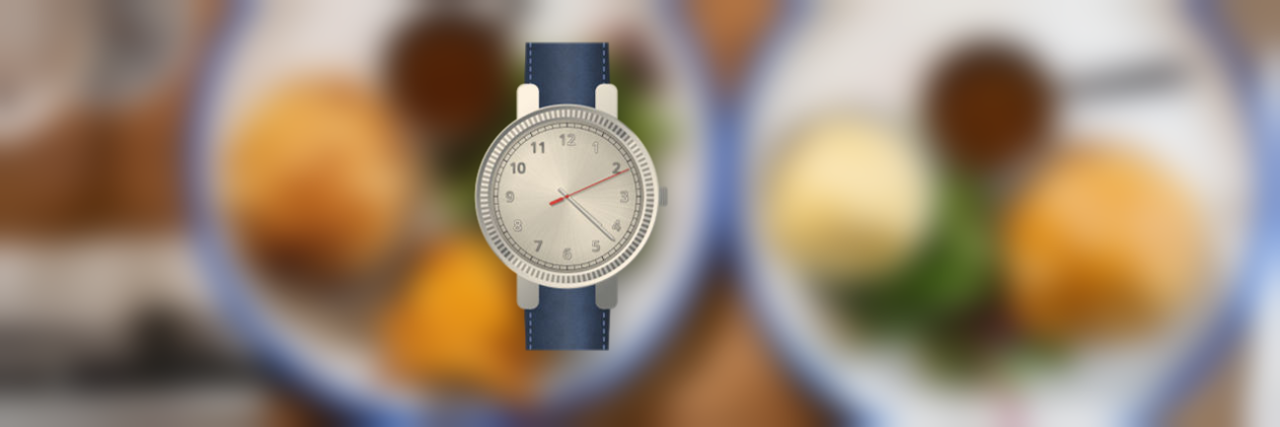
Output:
4,22,11
